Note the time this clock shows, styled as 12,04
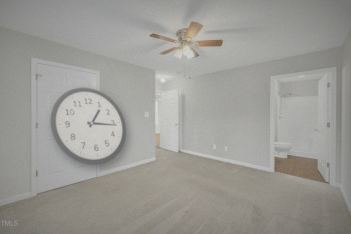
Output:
1,16
